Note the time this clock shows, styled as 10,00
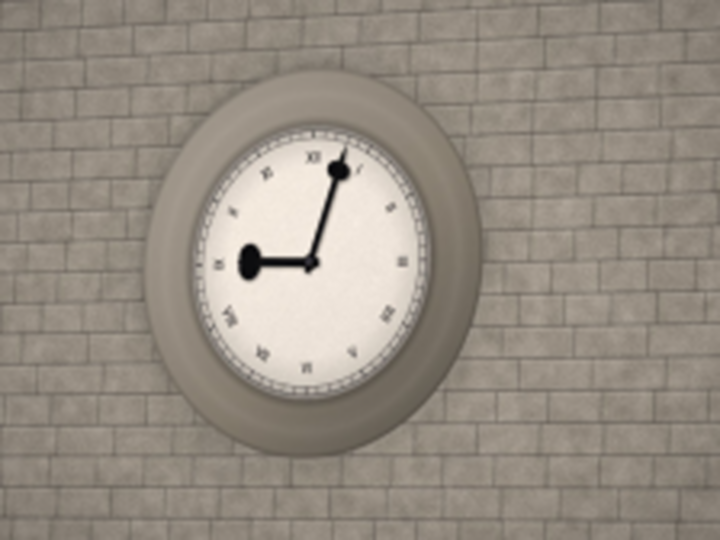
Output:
9,03
